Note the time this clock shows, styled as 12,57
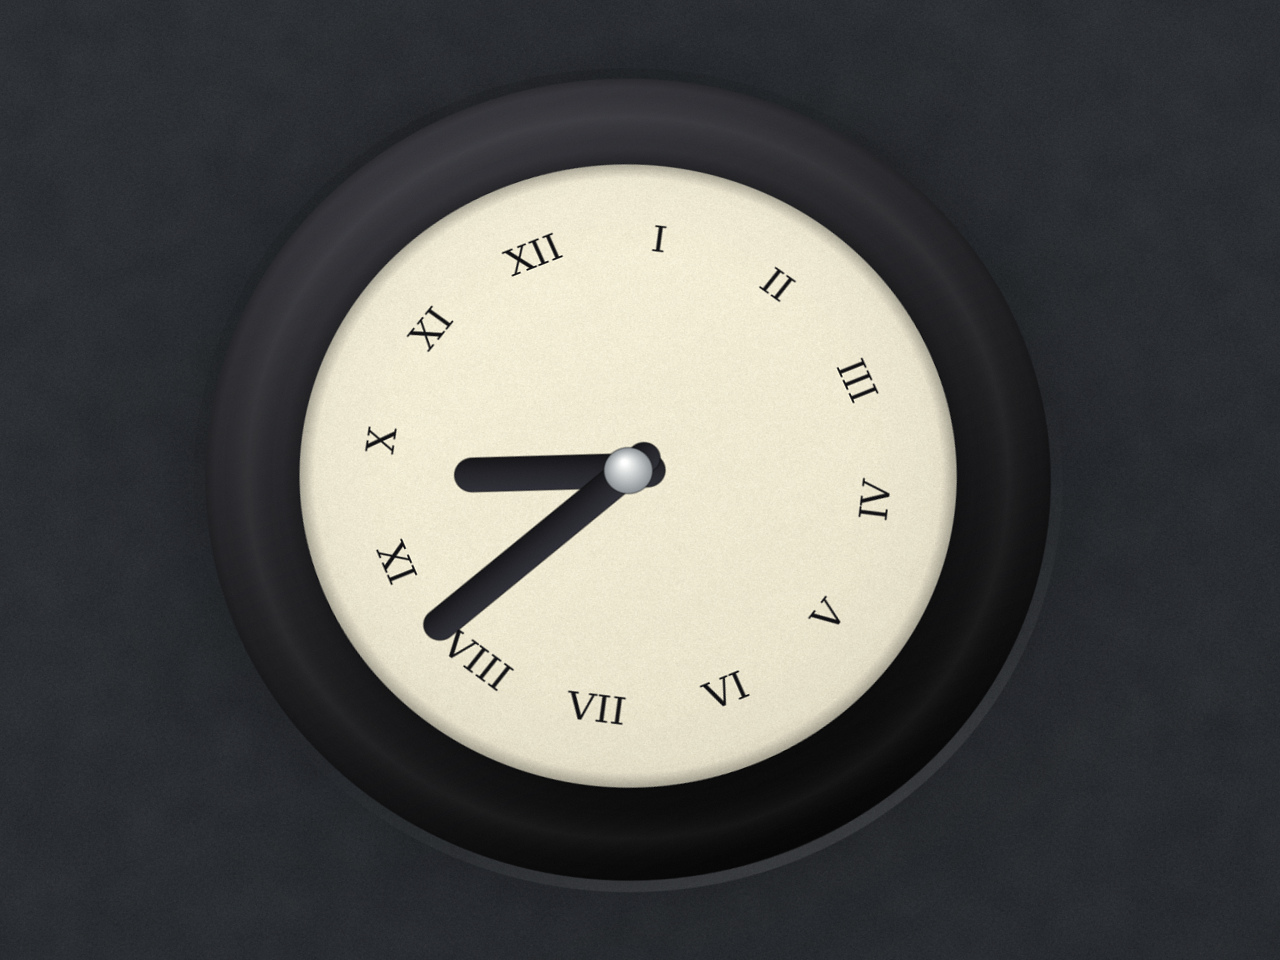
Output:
9,42
